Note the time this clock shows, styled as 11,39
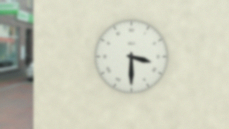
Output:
3,30
